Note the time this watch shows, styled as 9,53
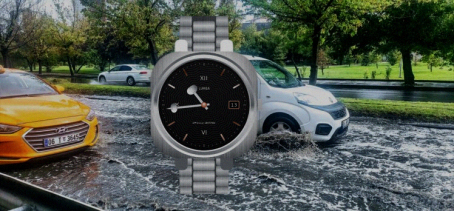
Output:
10,44
